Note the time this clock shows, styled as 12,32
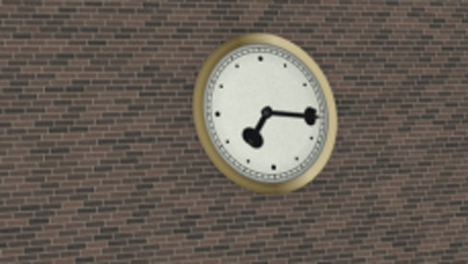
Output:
7,16
